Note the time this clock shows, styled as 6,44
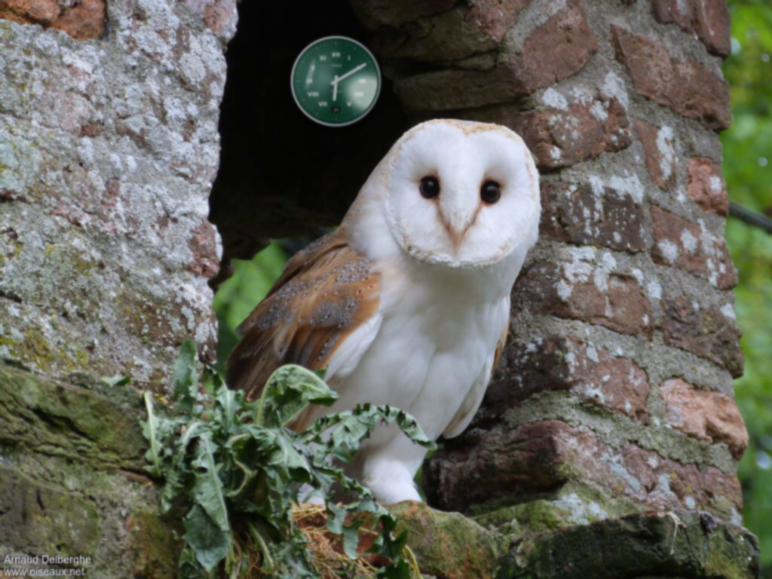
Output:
6,10
